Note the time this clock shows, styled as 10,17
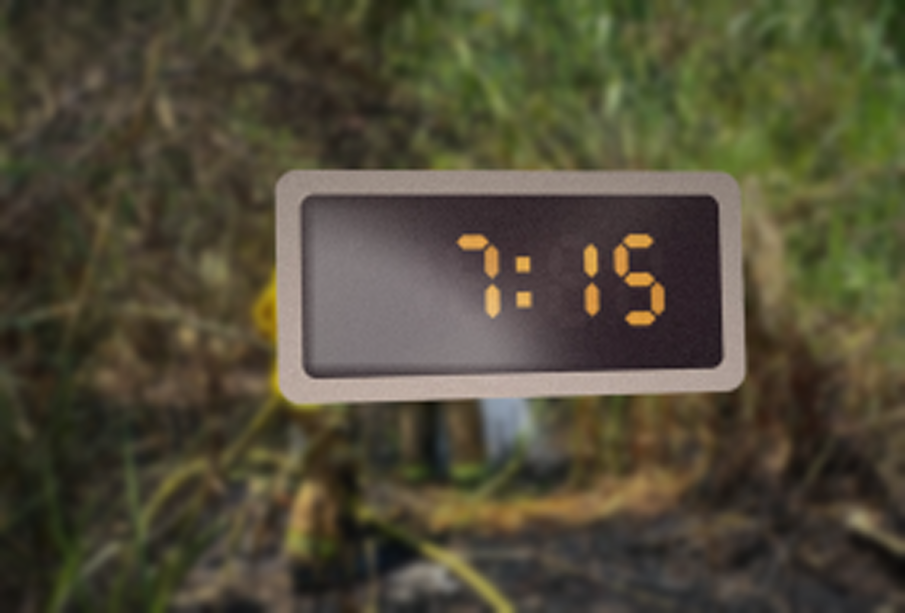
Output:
7,15
